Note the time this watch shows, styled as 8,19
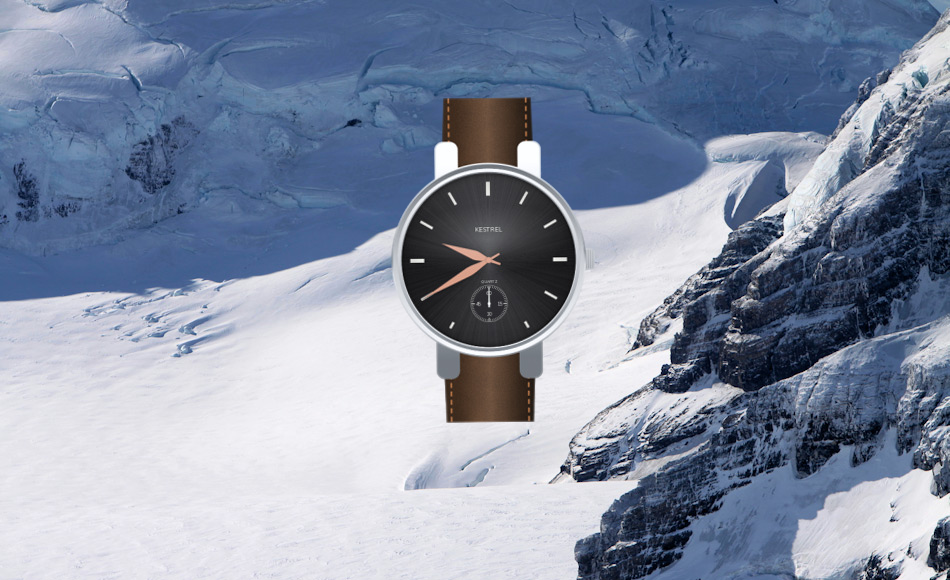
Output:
9,40
